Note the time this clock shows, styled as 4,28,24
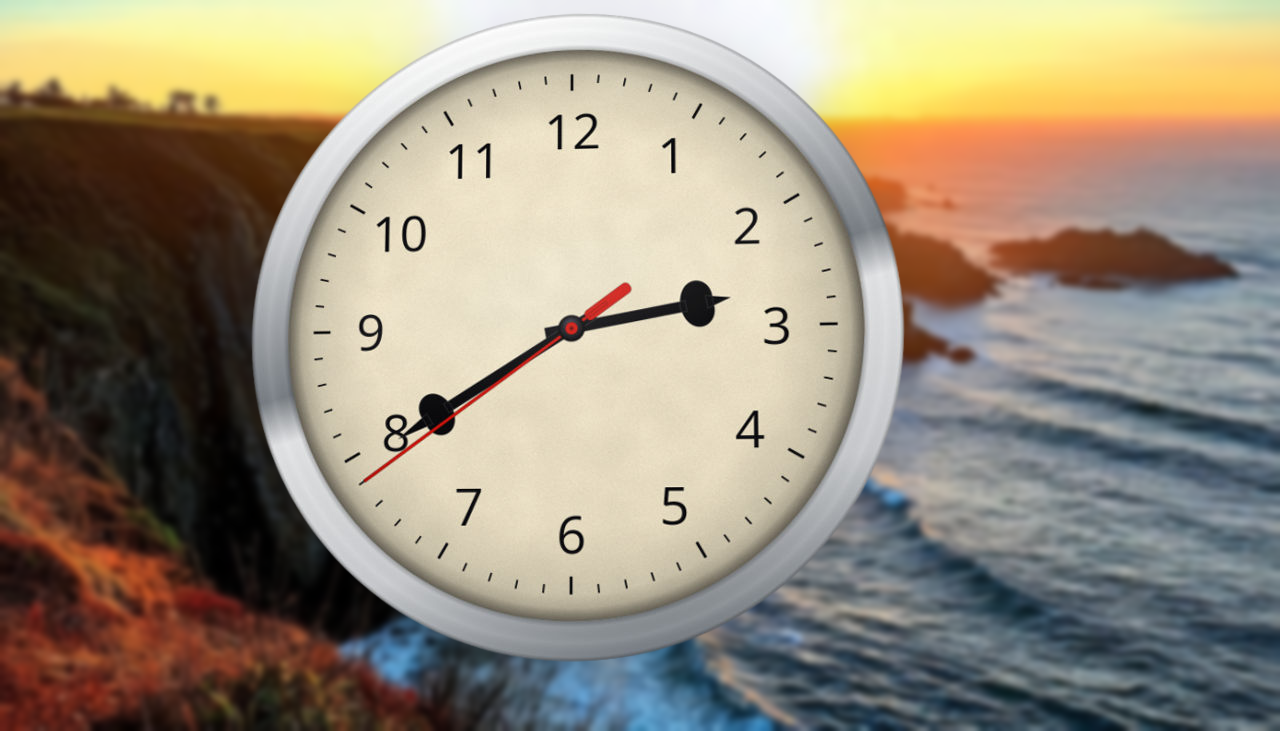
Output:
2,39,39
